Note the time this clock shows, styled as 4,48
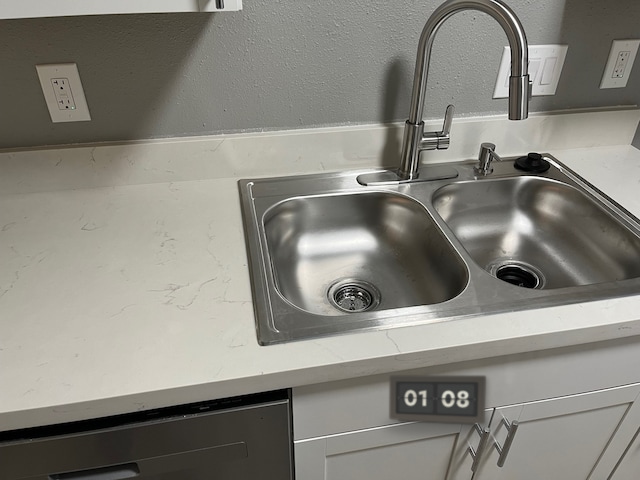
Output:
1,08
